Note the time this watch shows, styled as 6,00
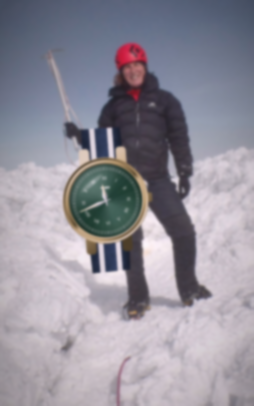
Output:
11,42
